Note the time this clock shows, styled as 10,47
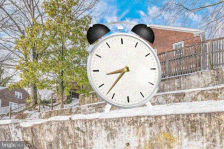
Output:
8,37
